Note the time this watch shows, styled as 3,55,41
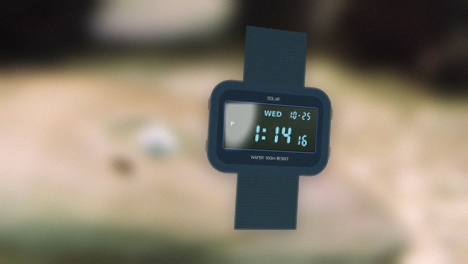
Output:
1,14,16
